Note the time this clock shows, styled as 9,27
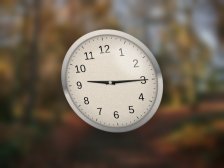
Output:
9,15
